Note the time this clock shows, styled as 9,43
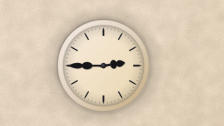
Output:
2,45
